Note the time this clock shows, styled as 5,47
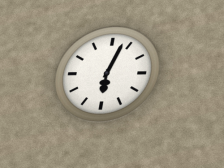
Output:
6,03
